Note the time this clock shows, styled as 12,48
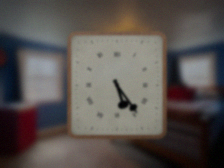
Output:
5,24
